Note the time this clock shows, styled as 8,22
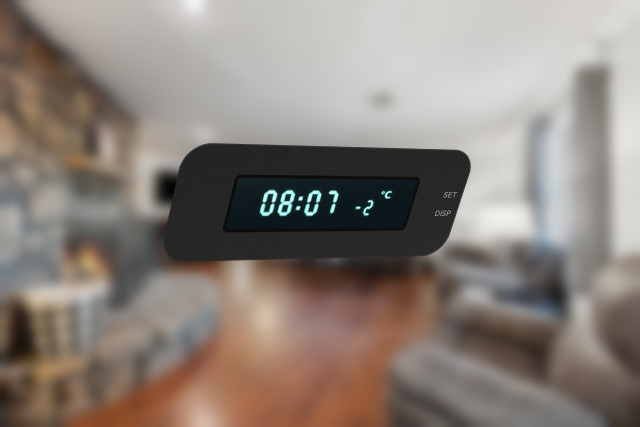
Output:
8,07
